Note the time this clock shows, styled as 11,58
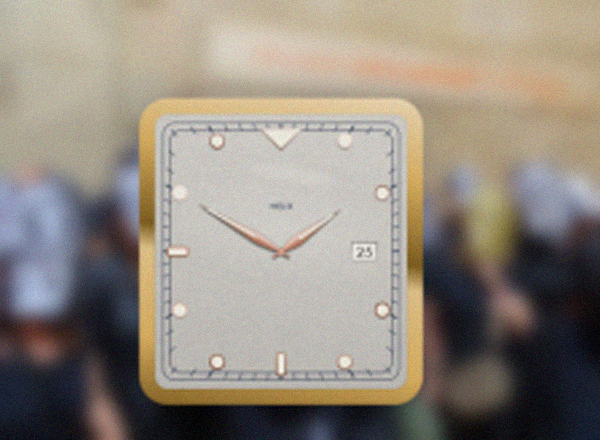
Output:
1,50
